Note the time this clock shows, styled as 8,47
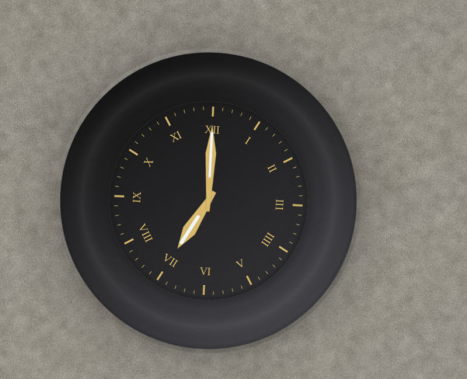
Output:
7,00
